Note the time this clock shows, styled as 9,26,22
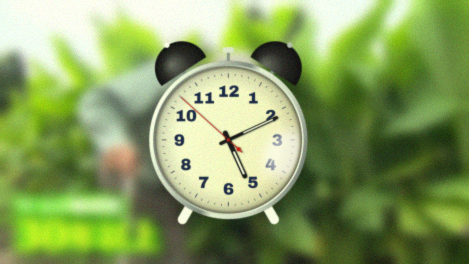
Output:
5,10,52
